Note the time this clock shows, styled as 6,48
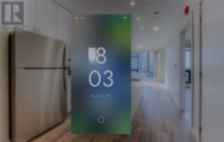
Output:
8,03
